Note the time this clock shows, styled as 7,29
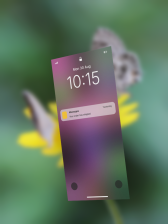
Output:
10,15
